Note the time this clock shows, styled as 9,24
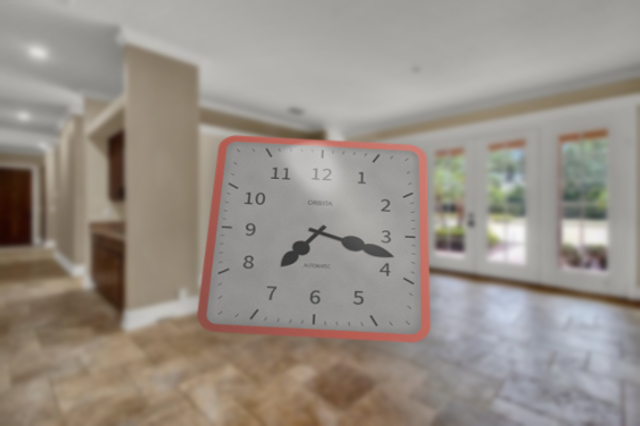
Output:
7,18
